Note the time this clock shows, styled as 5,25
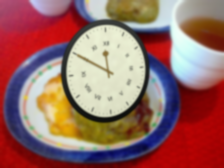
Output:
11,50
